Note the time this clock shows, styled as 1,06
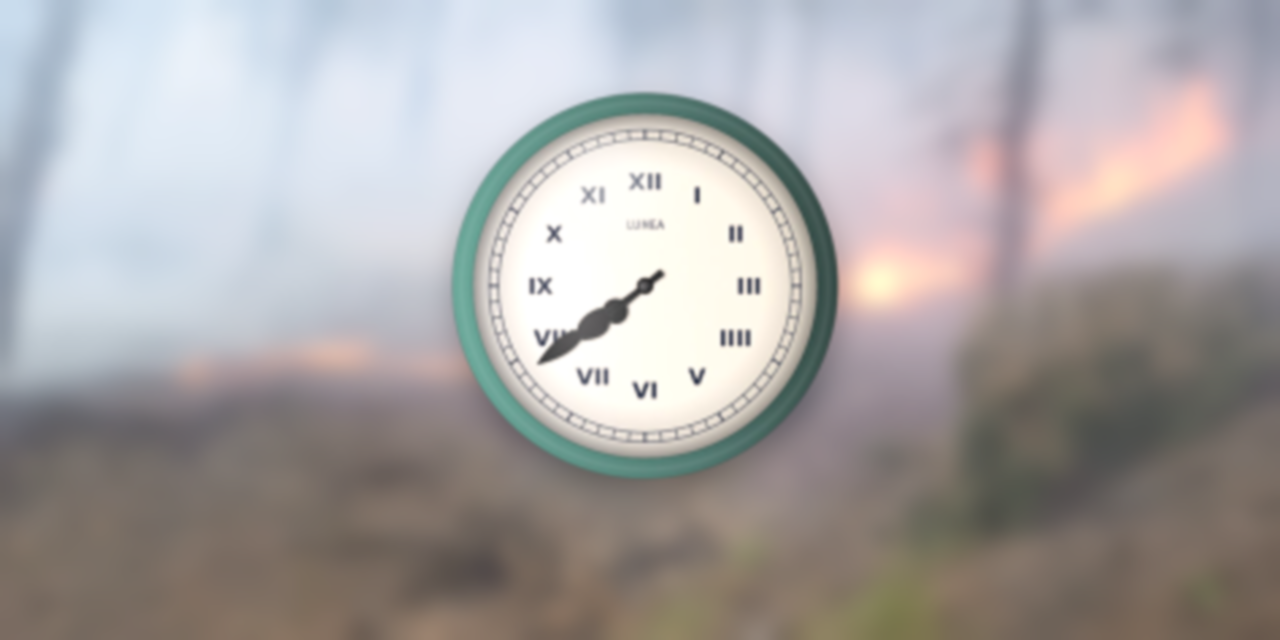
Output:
7,39
